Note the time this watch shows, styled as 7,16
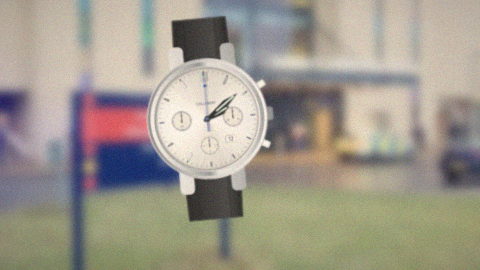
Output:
2,09
